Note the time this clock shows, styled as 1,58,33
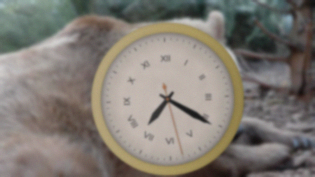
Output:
7,20,28
